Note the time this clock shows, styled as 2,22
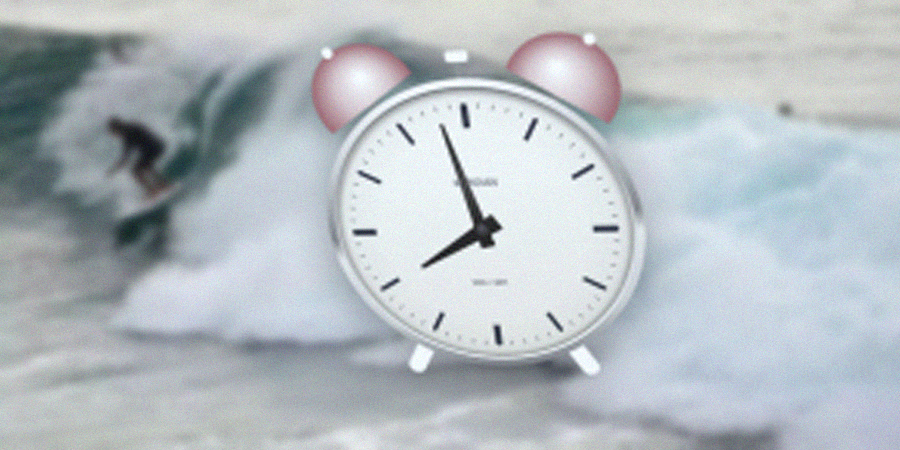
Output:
7,58
